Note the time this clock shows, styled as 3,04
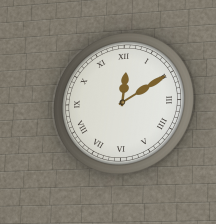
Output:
12,10
